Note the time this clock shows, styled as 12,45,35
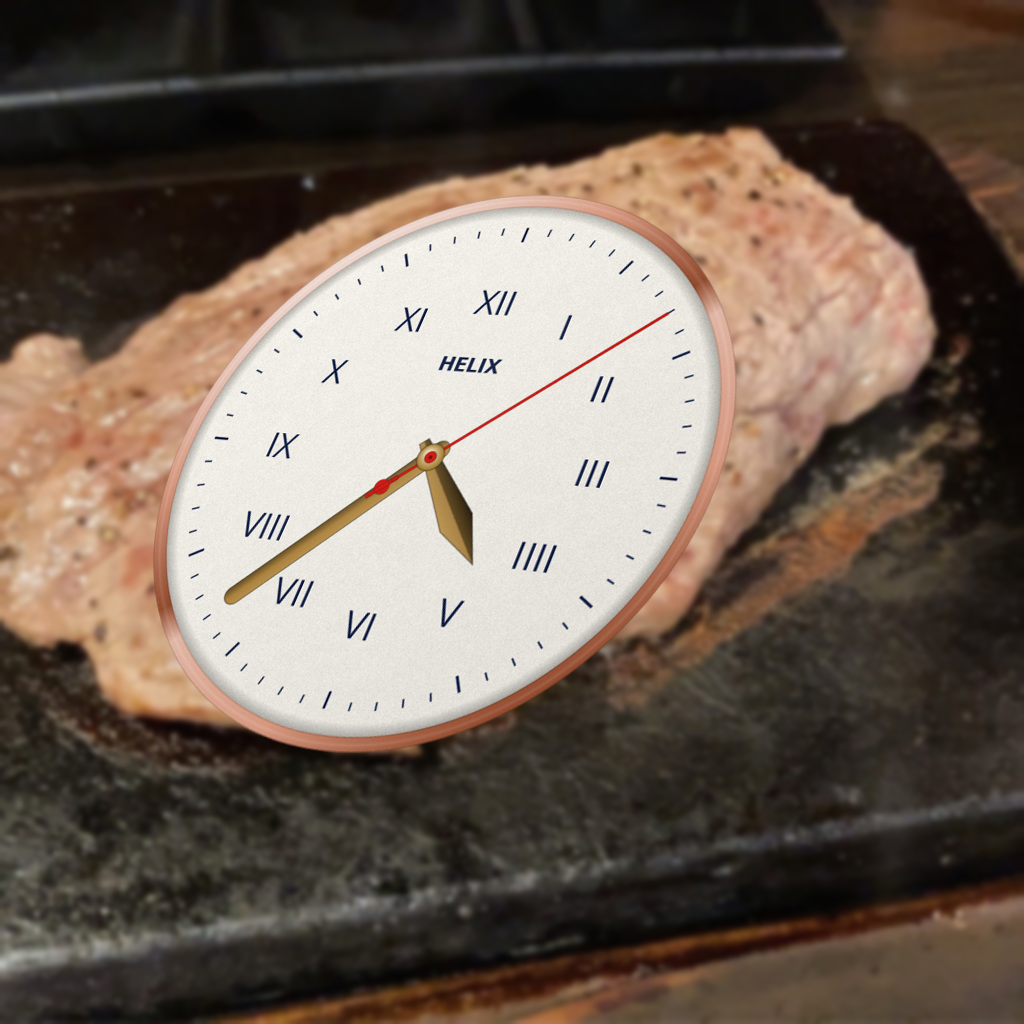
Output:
4,37,08
